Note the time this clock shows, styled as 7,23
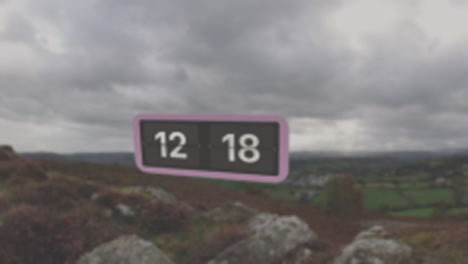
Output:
12,18
